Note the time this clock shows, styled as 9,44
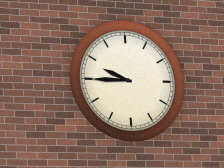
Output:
9,45
